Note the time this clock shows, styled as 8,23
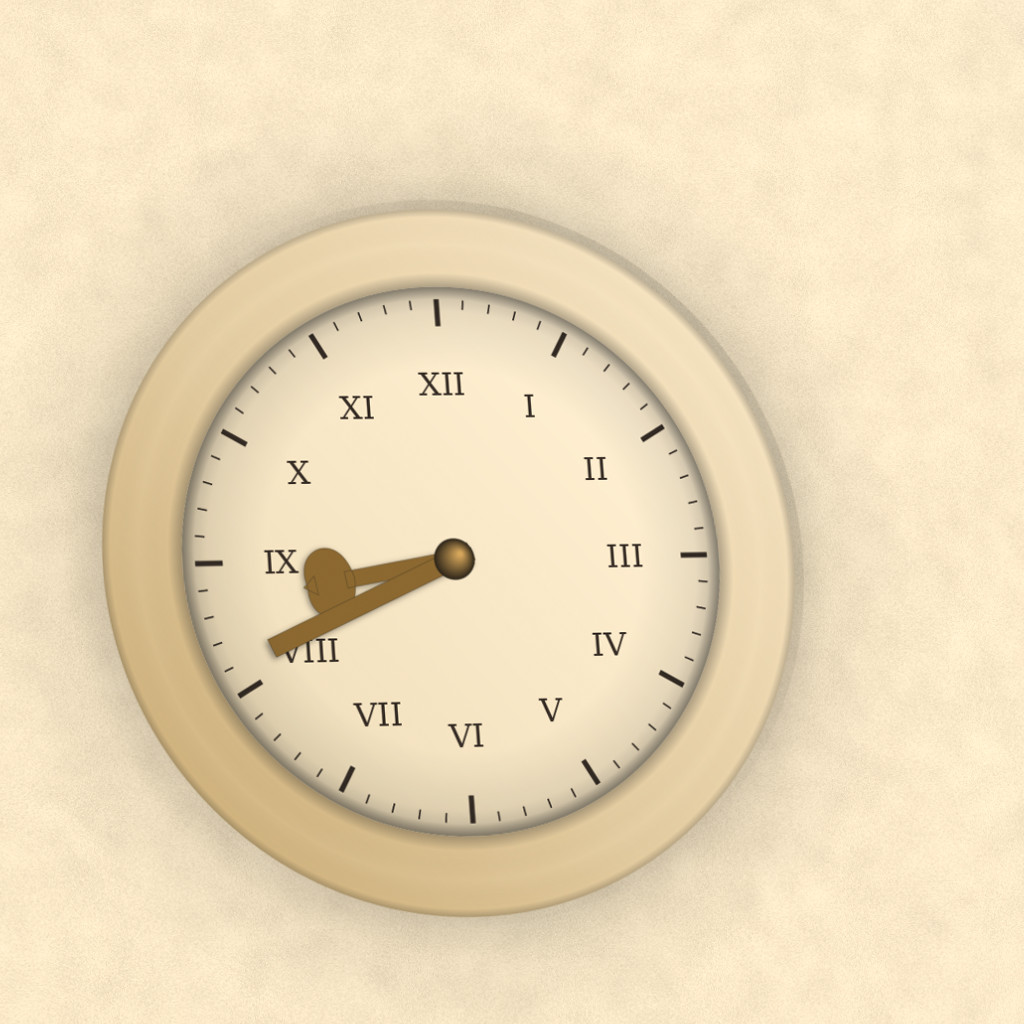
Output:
8,41
